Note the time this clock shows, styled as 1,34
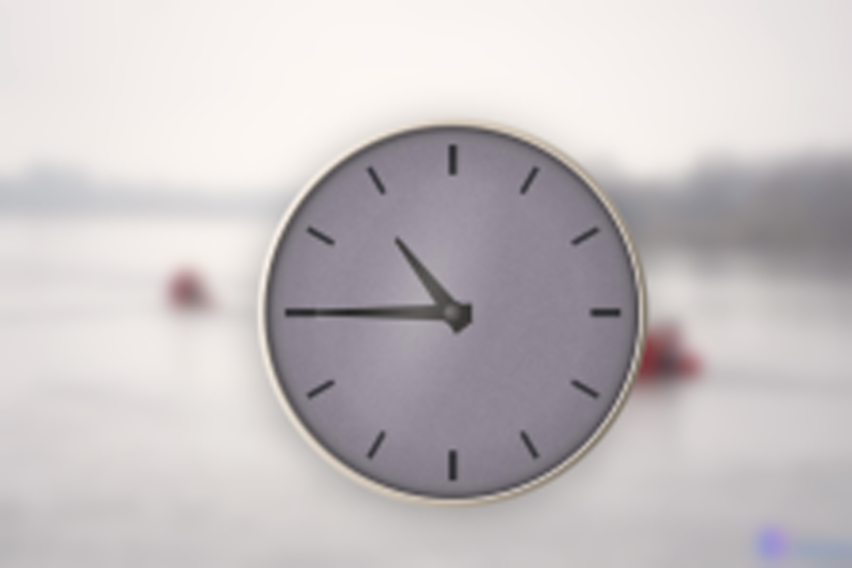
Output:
10,45
